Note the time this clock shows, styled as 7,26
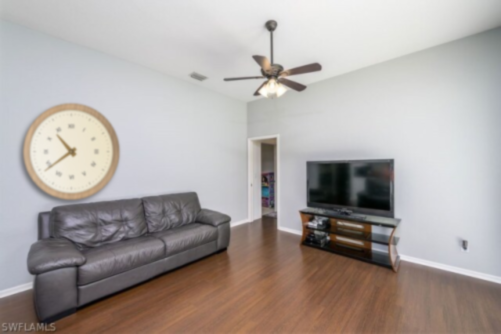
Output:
10,39
